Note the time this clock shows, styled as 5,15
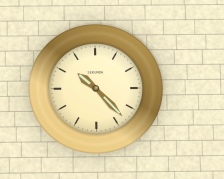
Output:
10,23
